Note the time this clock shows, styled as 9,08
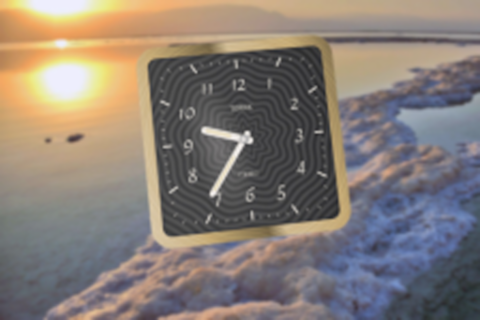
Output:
9,36
